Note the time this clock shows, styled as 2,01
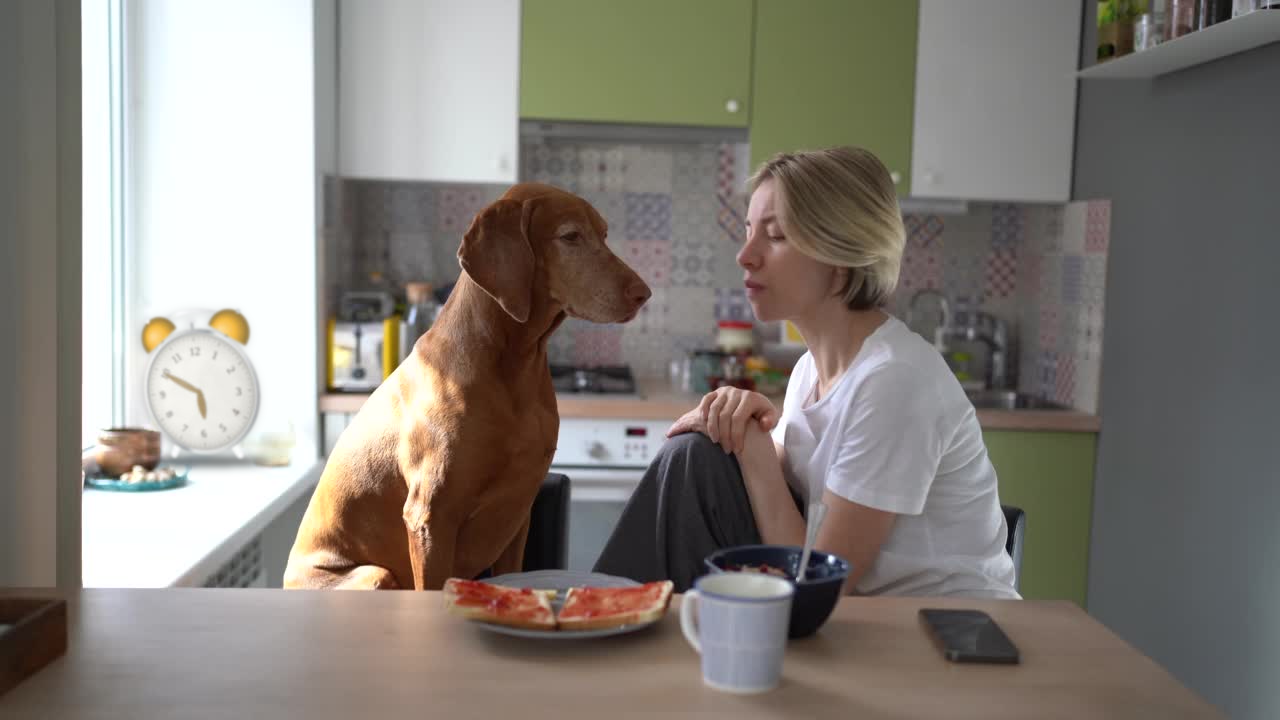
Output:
5,50
